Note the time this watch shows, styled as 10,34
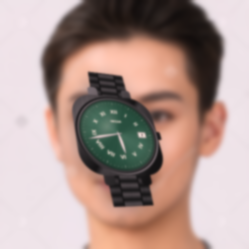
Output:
5,43
